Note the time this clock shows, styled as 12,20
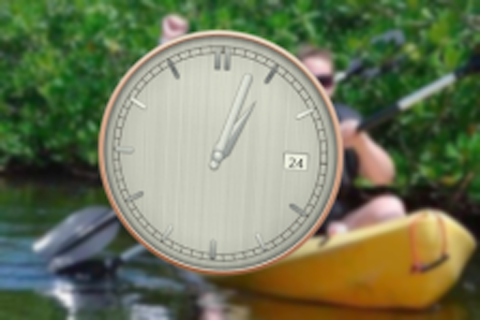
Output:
1,03
